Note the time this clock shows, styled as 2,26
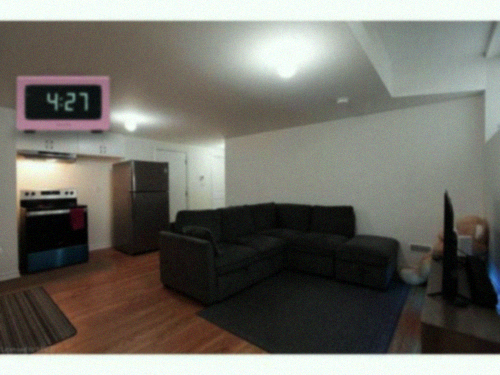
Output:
4,27
